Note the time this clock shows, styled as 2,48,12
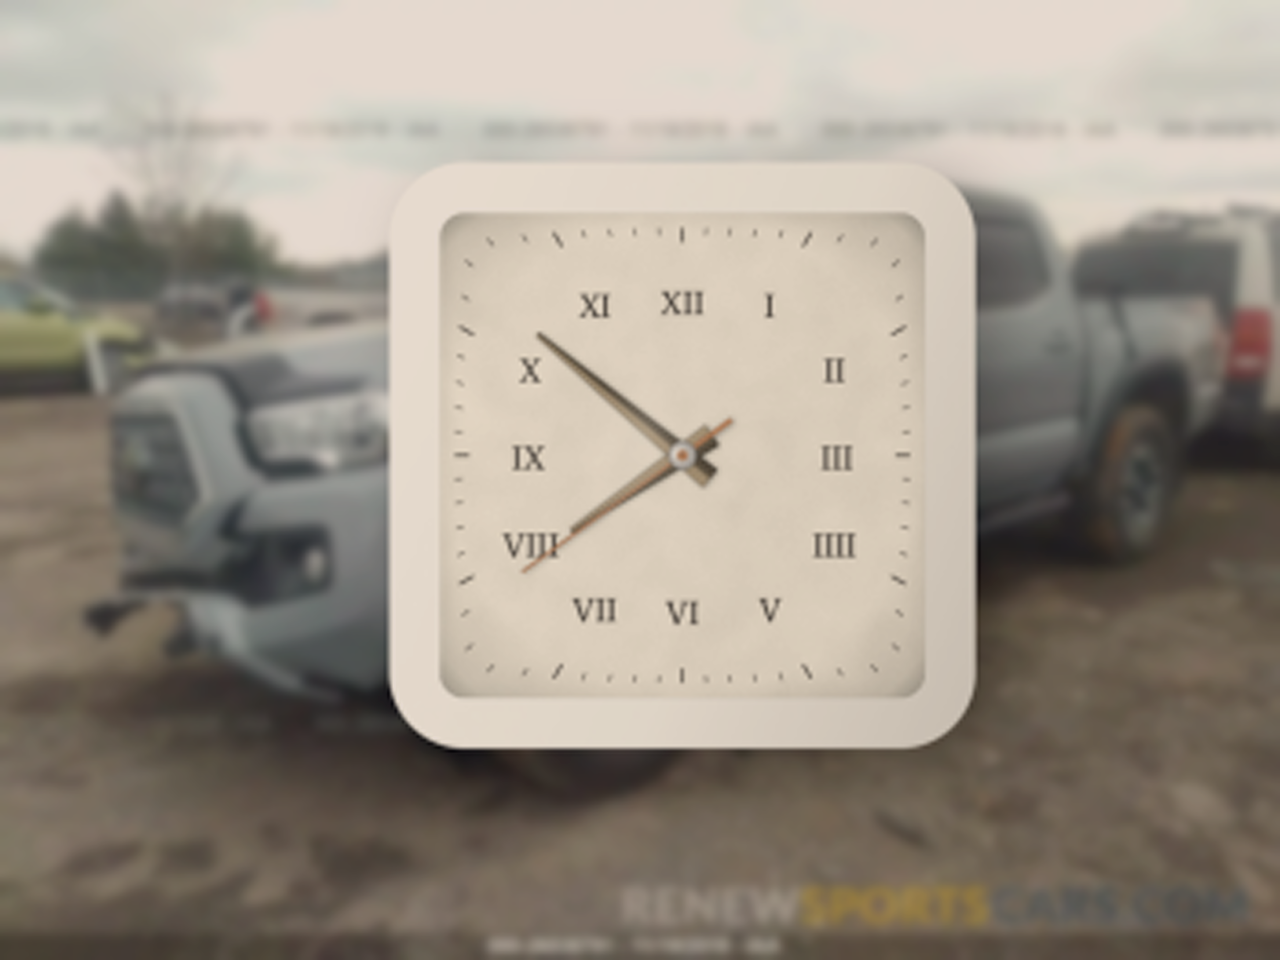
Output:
7,51,39
